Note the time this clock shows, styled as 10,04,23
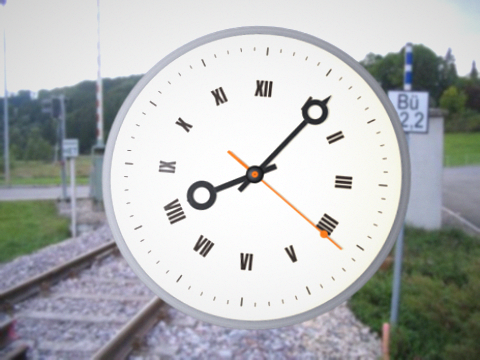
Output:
8,06,21
